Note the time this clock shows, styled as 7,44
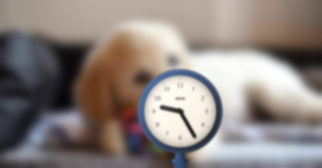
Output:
9,25
